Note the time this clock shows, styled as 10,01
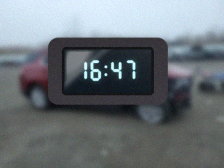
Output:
16,47
